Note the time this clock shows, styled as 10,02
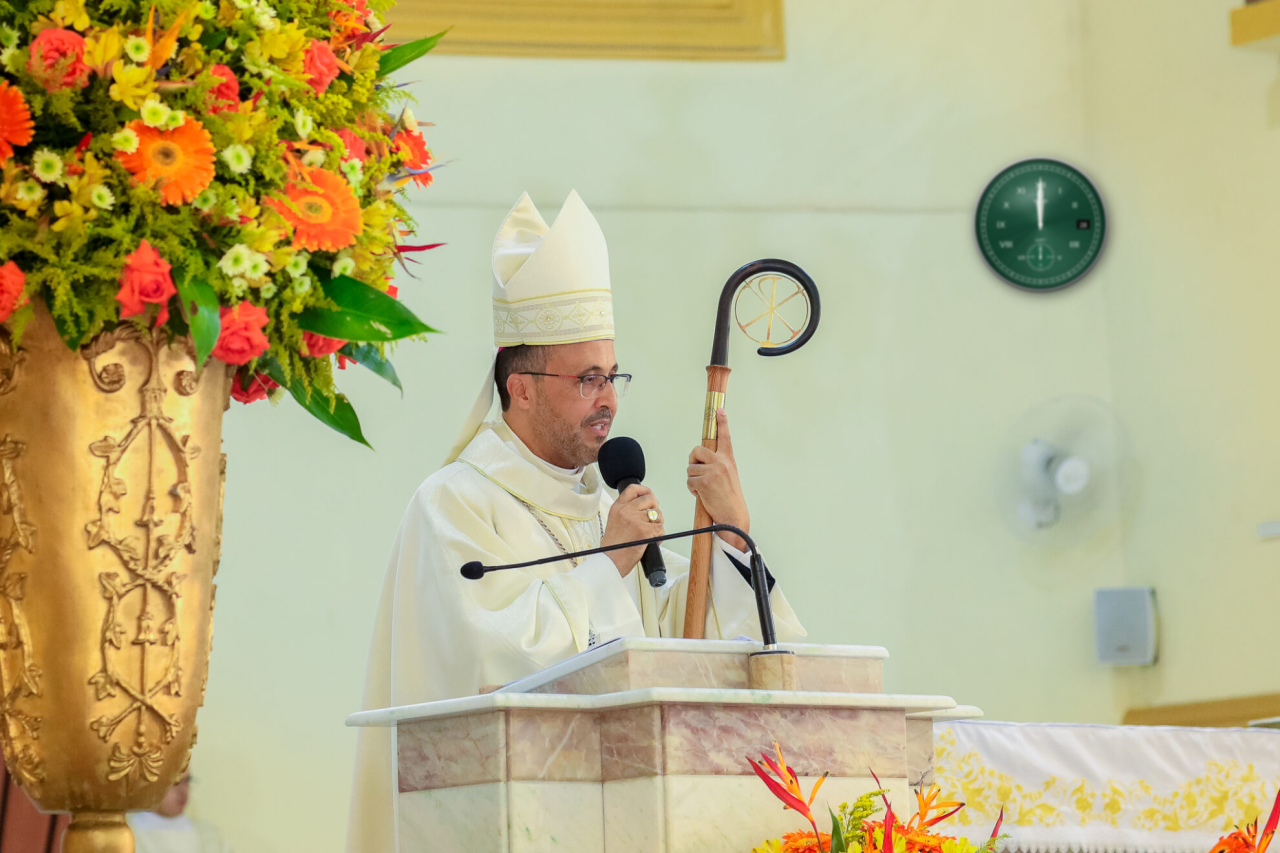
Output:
12,00
